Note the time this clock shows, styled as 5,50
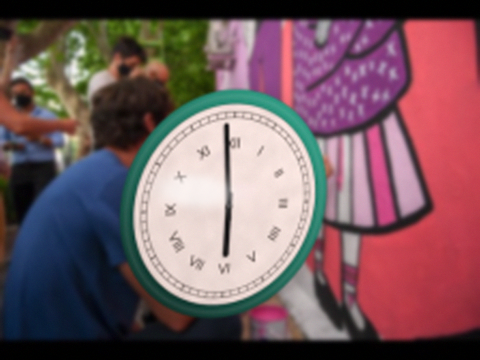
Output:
5,59
